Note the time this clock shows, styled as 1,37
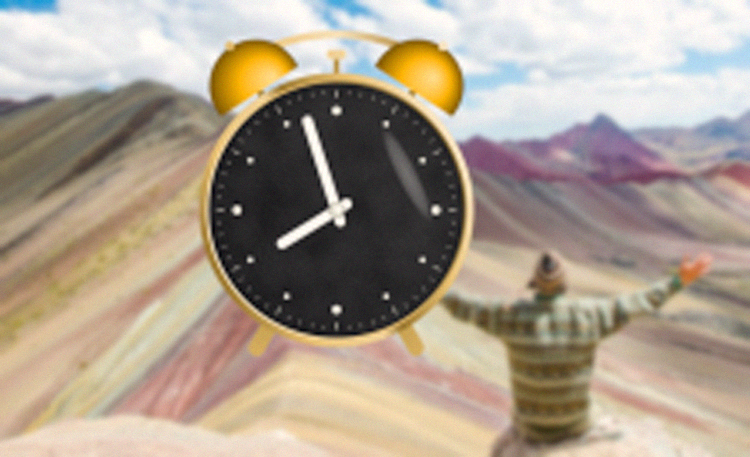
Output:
7,57
